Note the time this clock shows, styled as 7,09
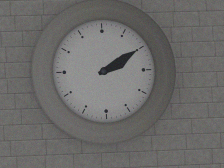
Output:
2,10
